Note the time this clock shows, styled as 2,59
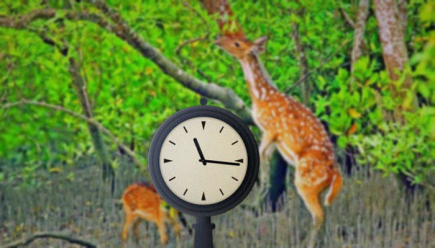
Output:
11,16
